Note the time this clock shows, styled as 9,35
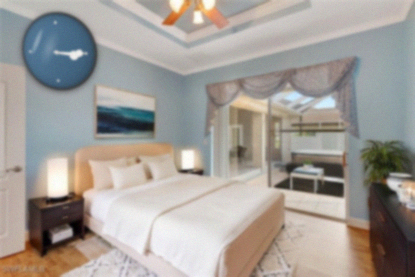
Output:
3,15
